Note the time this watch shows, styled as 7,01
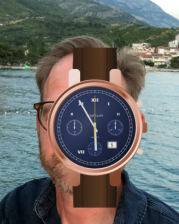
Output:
5,55
